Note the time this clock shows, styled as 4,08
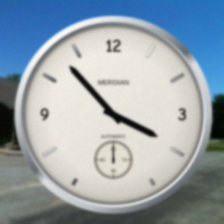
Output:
3,53
